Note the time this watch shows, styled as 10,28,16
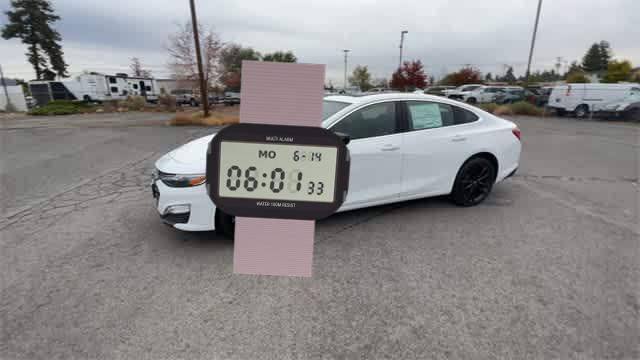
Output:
6,01,33
